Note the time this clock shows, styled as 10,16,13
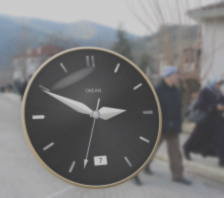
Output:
2,49,33
